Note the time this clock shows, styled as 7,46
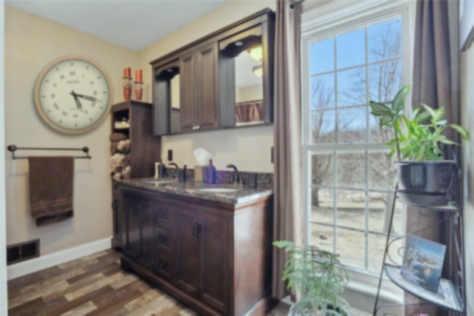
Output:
5,18
